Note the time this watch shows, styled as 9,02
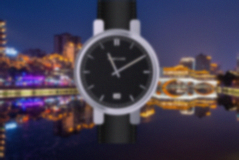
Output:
11,10
